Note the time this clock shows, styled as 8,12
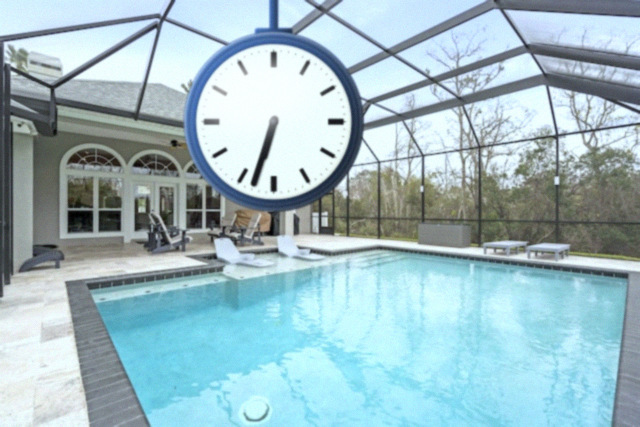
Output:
6,33
